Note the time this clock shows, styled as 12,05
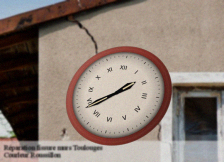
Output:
1,39
